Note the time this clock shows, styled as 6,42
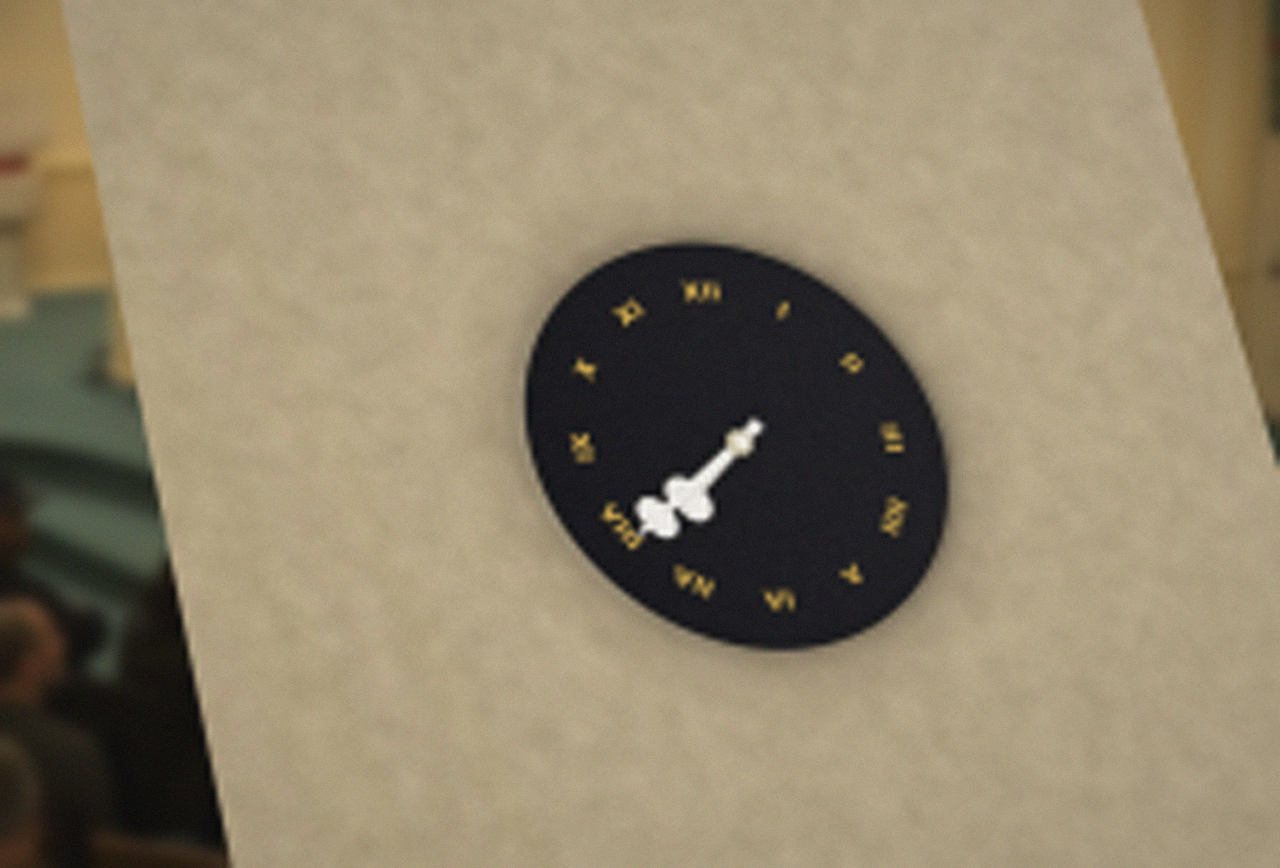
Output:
7,39
